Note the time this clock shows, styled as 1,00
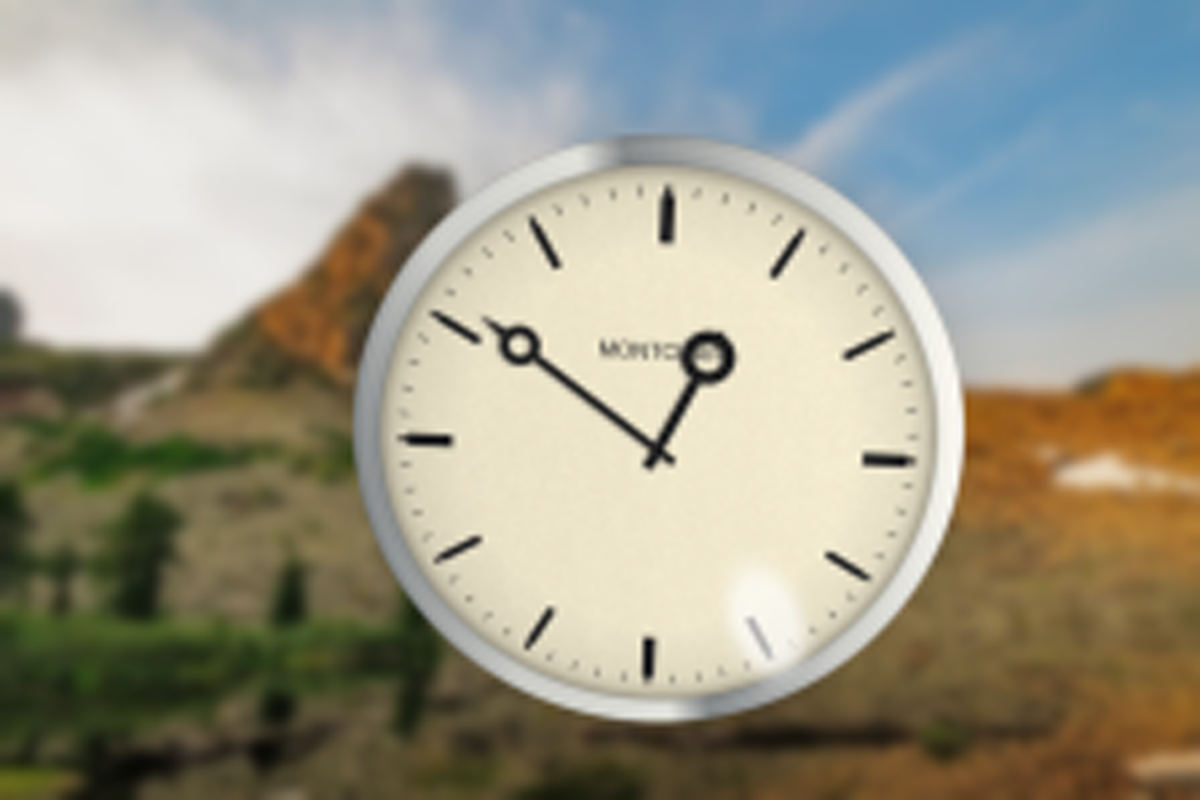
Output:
12,51
